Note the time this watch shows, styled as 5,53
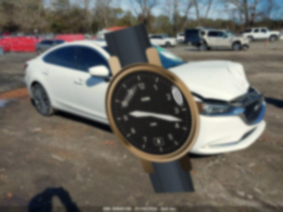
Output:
9,18
